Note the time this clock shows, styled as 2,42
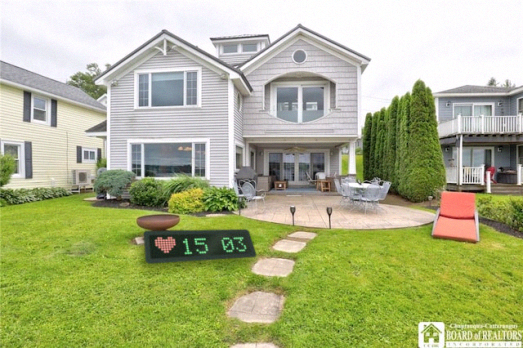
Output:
15,03
